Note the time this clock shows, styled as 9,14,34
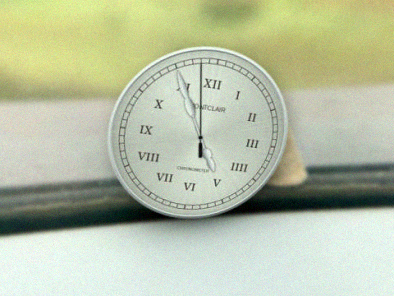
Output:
4,54,58
